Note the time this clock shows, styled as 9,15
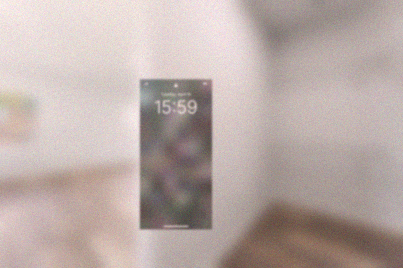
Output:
15,59
